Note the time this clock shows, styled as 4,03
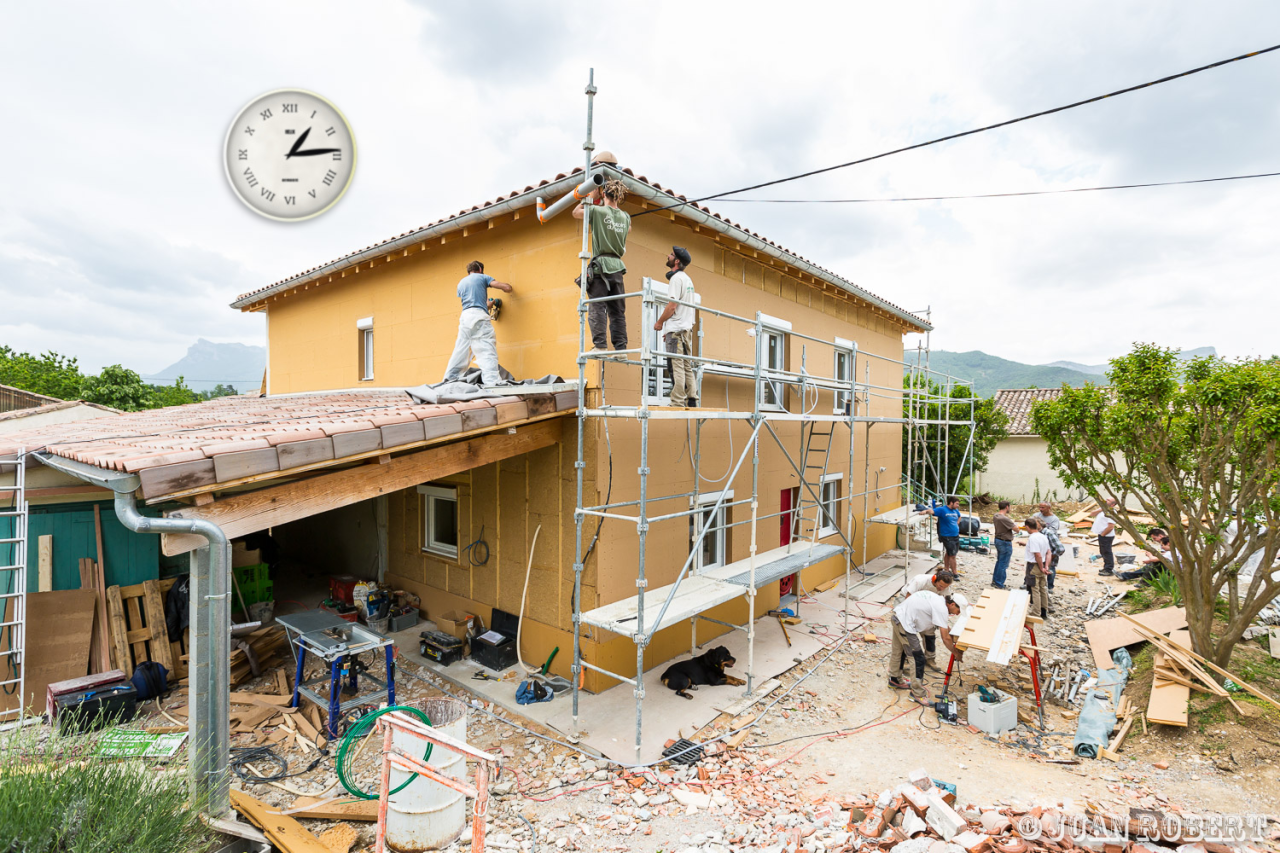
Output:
1,14
